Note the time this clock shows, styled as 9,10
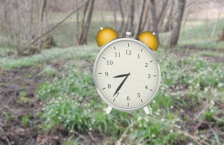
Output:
8,36
